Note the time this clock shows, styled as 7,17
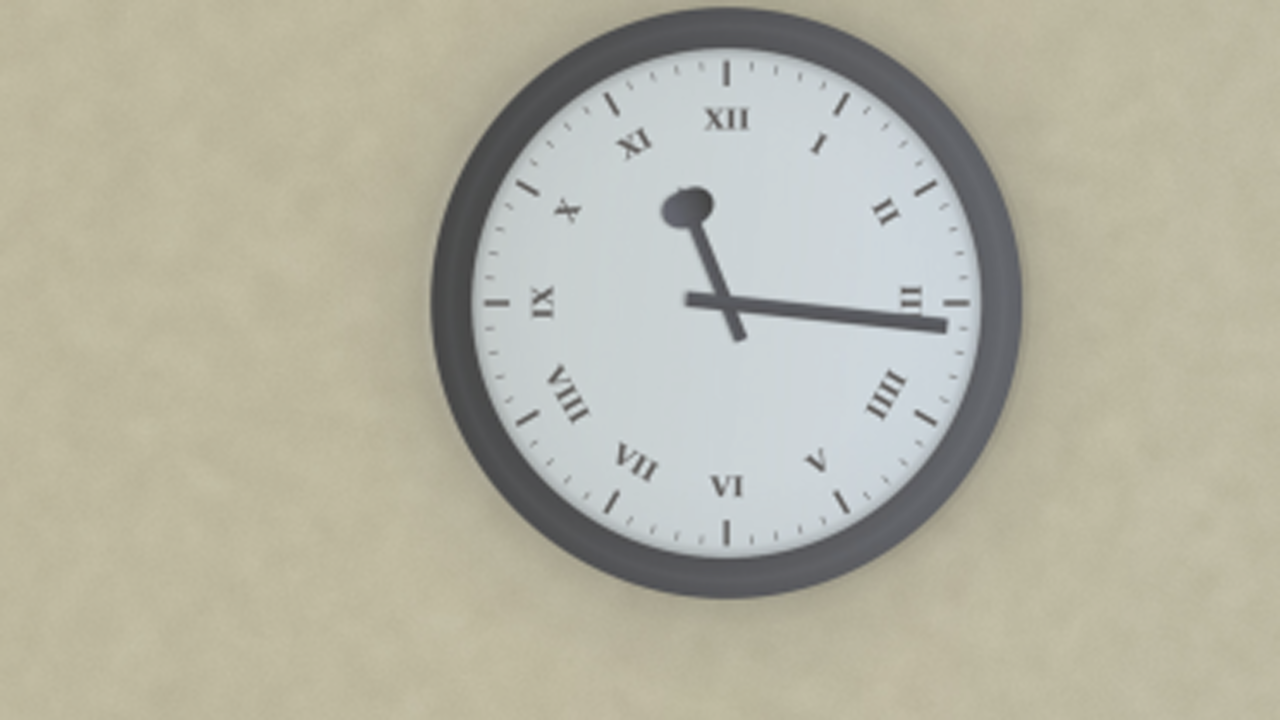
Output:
11,16
